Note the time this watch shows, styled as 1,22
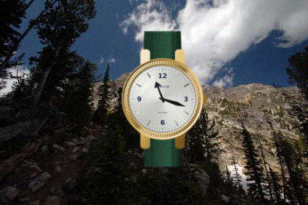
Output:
11,18
